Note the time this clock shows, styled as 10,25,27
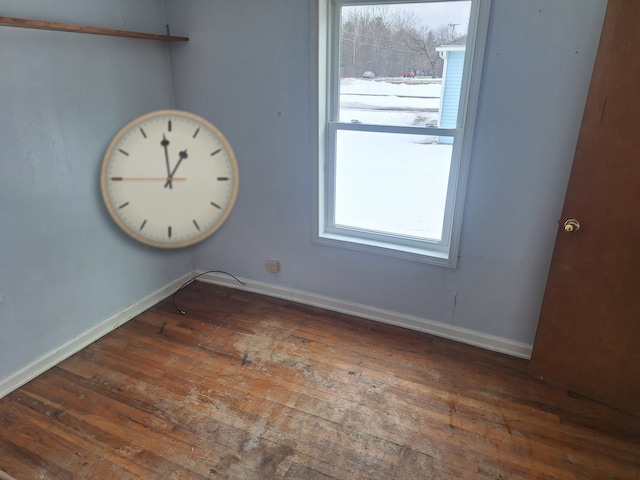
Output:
12,58,45
